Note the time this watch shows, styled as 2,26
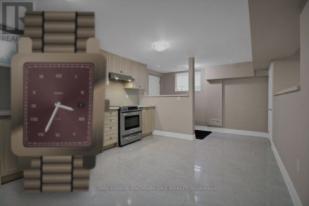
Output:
3,34
